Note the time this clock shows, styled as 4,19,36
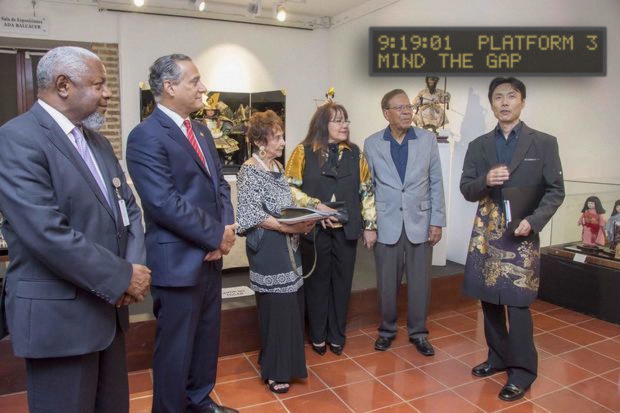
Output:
9,19,01
